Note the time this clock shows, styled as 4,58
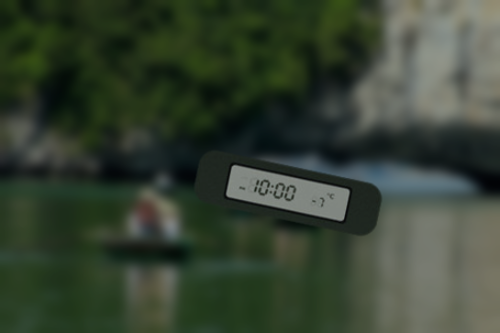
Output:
10,00
